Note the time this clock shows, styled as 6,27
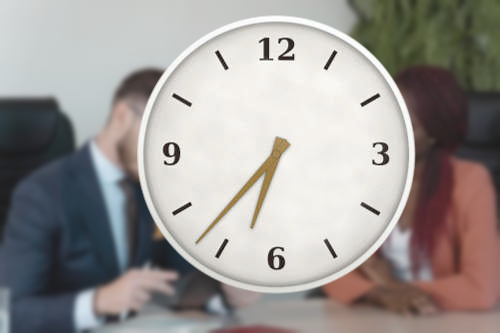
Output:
6,37
